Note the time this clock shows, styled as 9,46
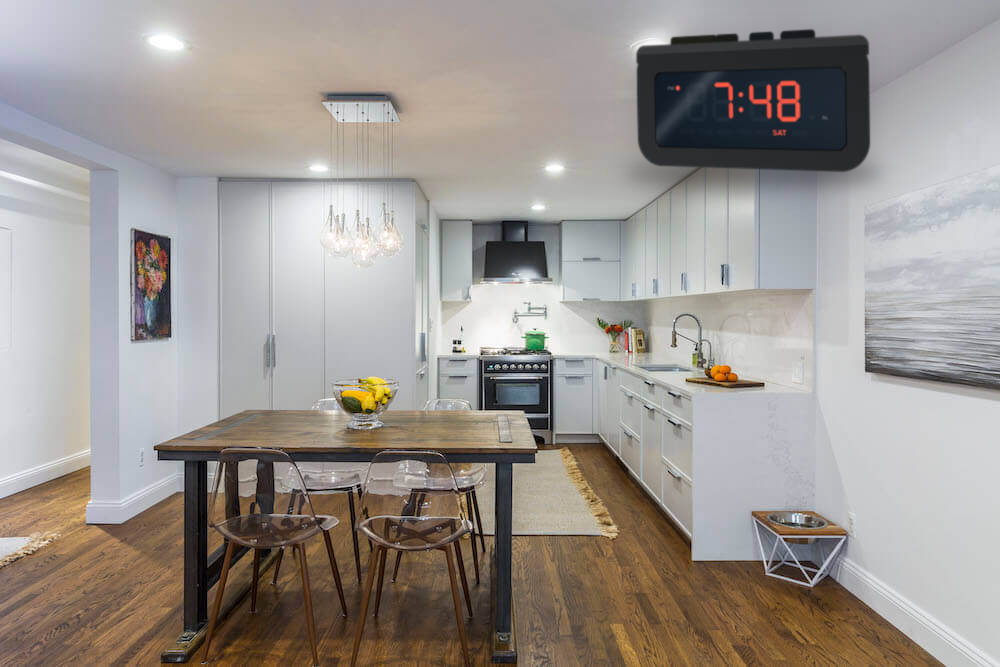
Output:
7,48
